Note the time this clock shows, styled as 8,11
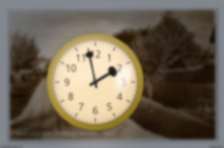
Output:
1,58
